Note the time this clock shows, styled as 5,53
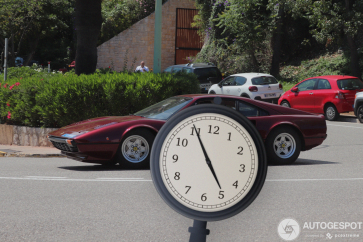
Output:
4,55
